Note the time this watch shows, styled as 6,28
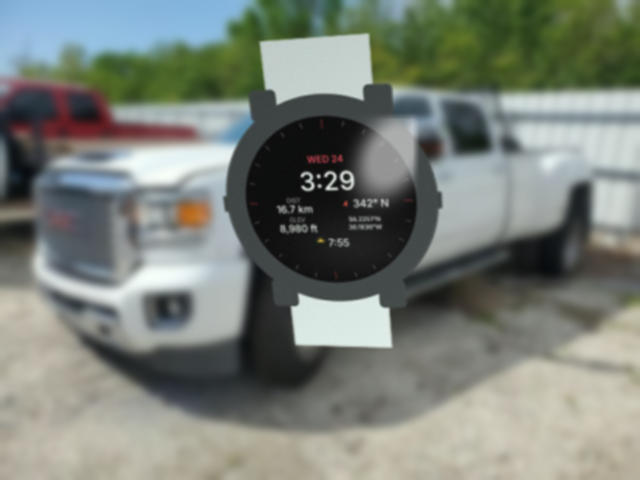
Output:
3,29
